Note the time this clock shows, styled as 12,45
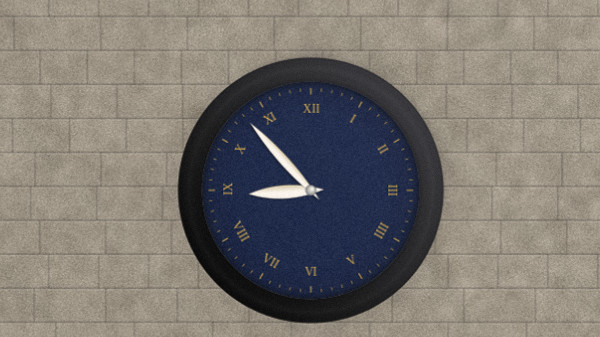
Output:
8,53
